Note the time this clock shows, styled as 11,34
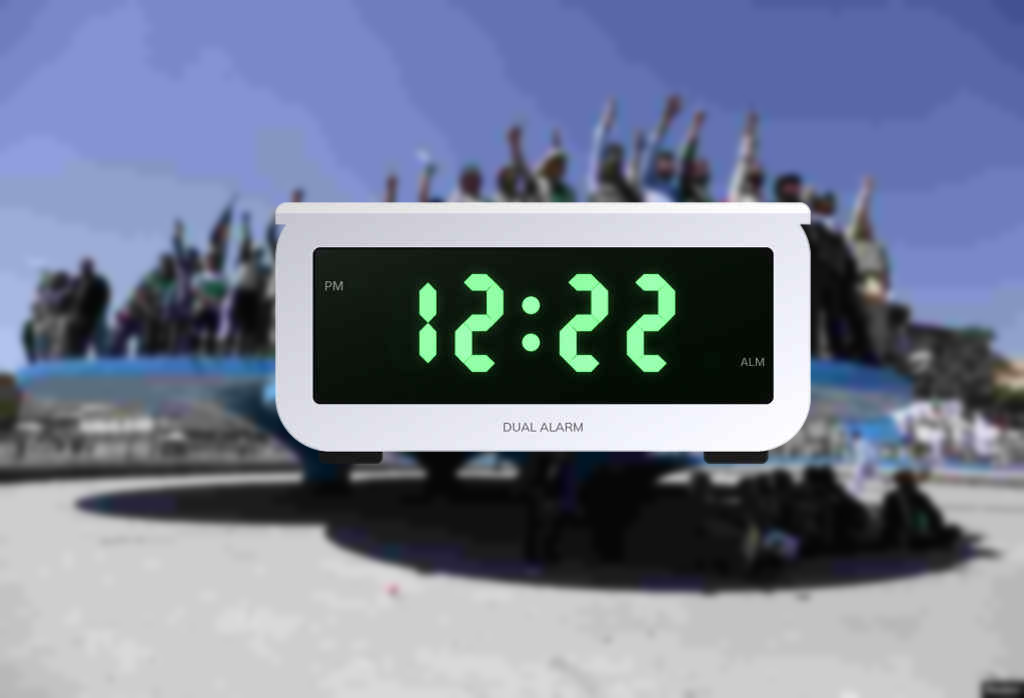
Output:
12,22
